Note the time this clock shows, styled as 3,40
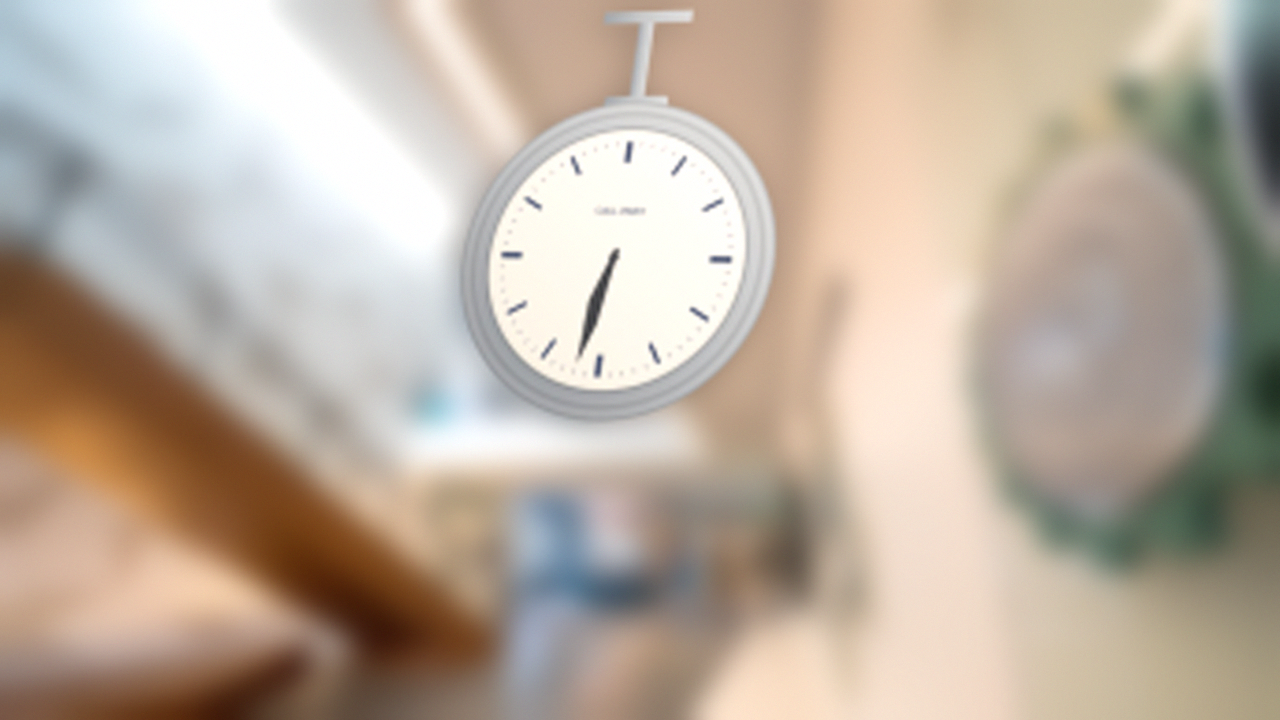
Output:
6,32
